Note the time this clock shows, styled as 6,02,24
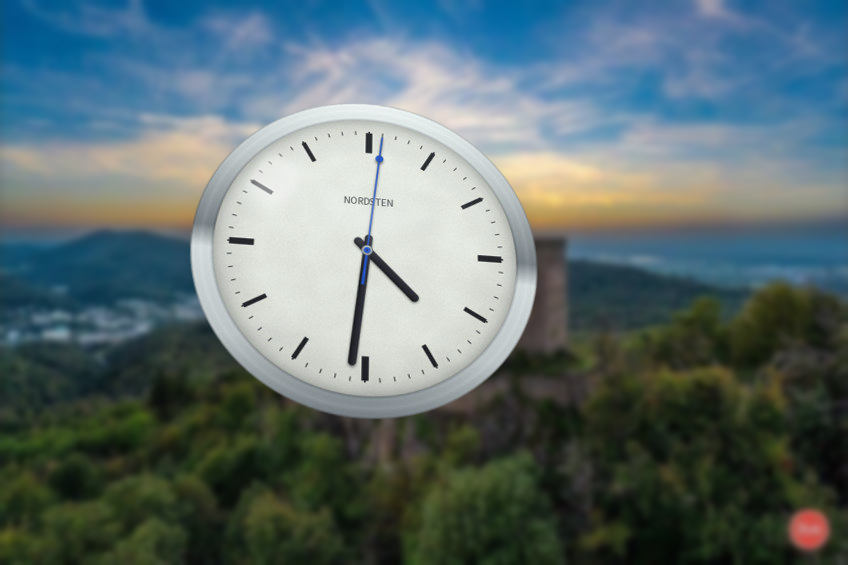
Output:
4,31,01
